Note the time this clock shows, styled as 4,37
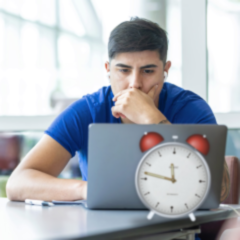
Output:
11,47
